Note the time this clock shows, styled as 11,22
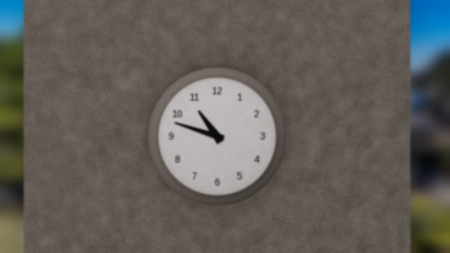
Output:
10,48
